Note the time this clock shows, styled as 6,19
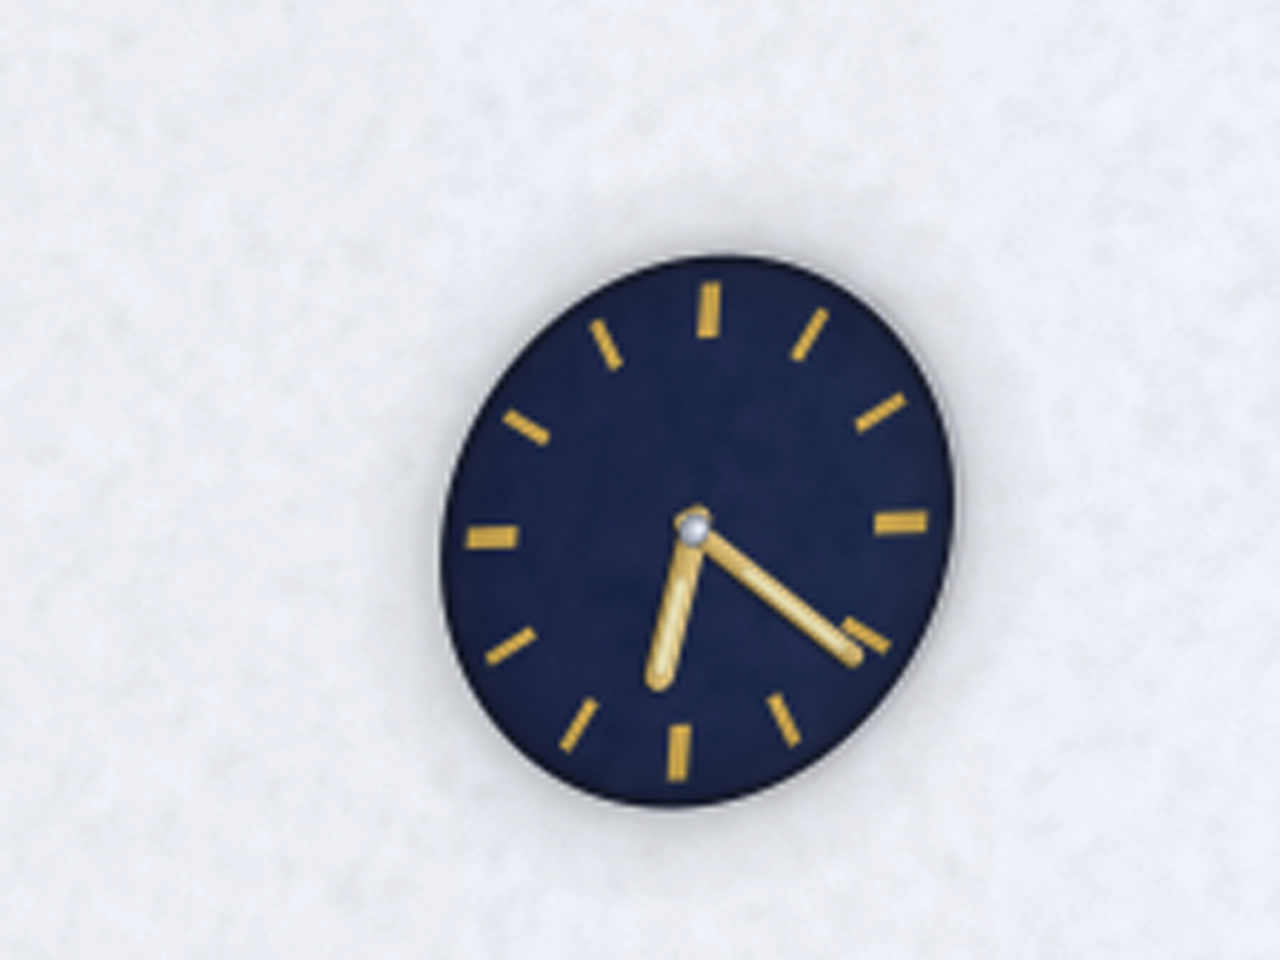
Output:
6,21
